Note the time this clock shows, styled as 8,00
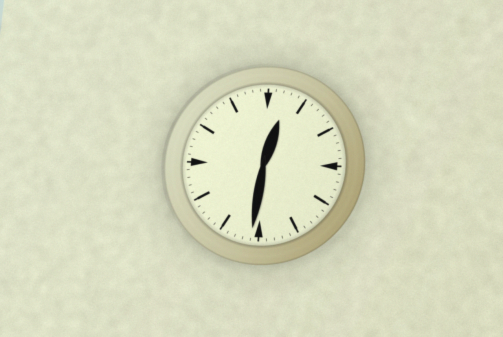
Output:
12,31
